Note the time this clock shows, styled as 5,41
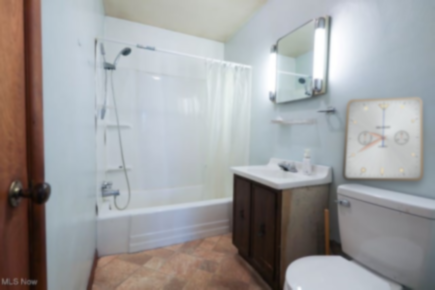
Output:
9,40
